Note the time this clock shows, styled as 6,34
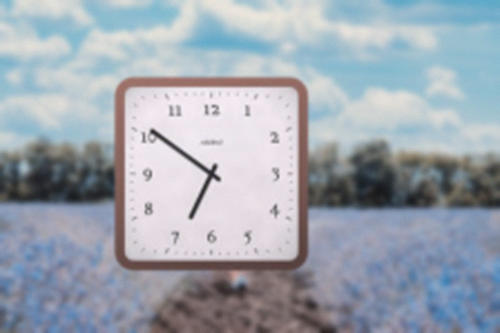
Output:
6,51
